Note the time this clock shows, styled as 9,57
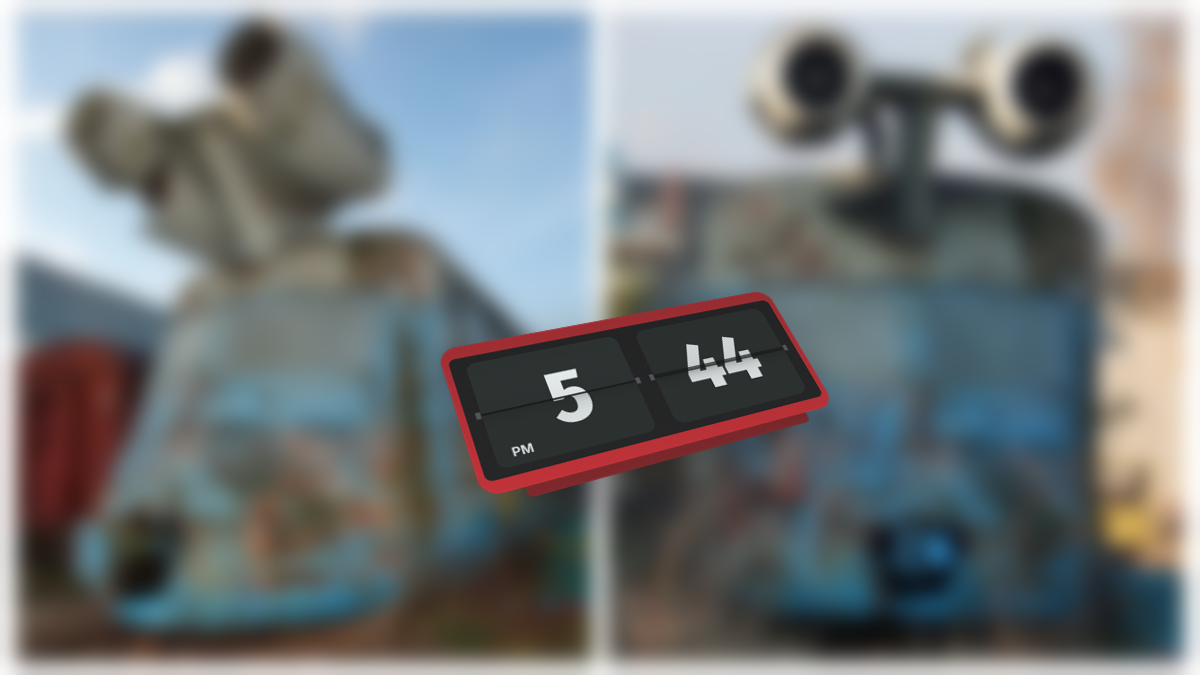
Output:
5,44
